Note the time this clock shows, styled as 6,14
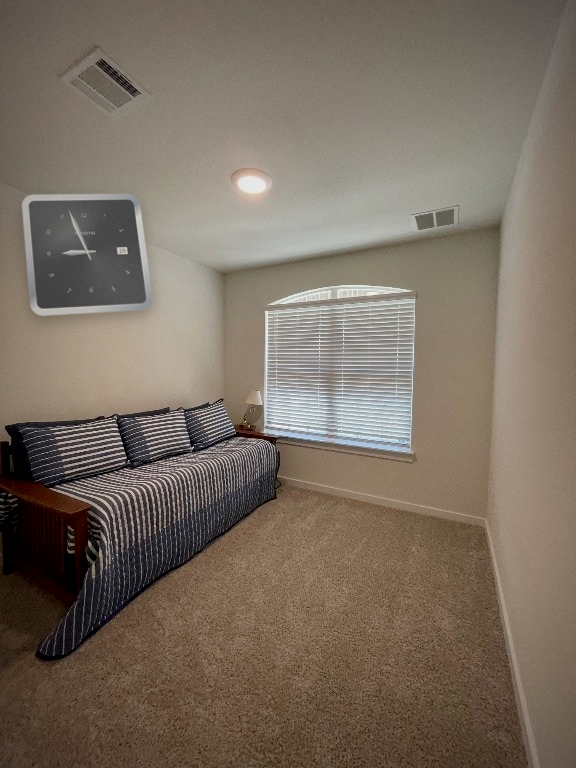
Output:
8,57
